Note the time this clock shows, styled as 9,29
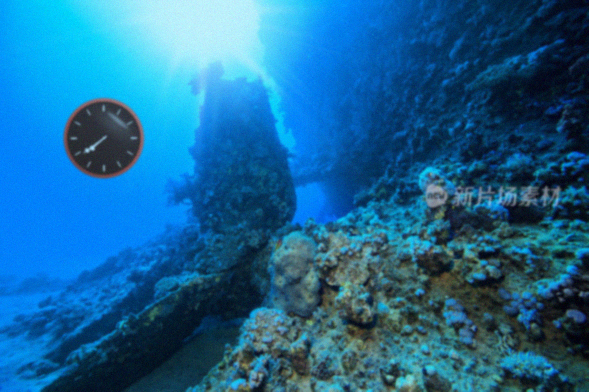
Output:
7,39
